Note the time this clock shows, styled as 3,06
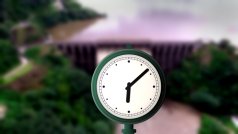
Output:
6,08
